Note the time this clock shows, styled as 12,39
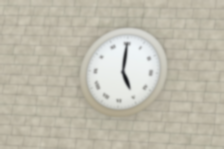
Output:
5,00
